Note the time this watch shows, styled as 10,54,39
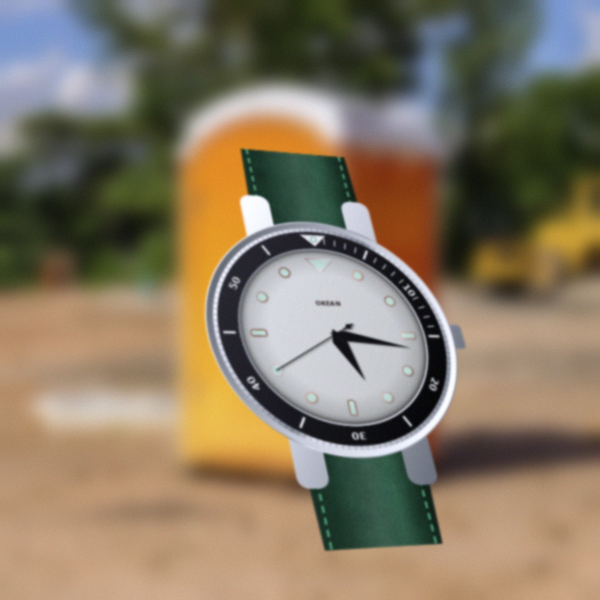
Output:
5,16,40
